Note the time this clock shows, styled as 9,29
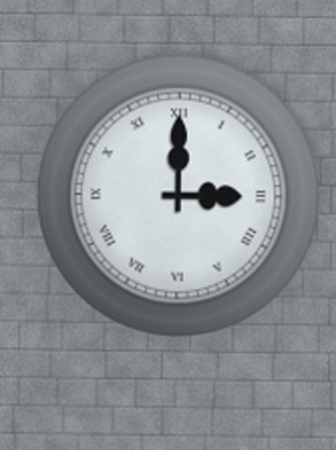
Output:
3,00
